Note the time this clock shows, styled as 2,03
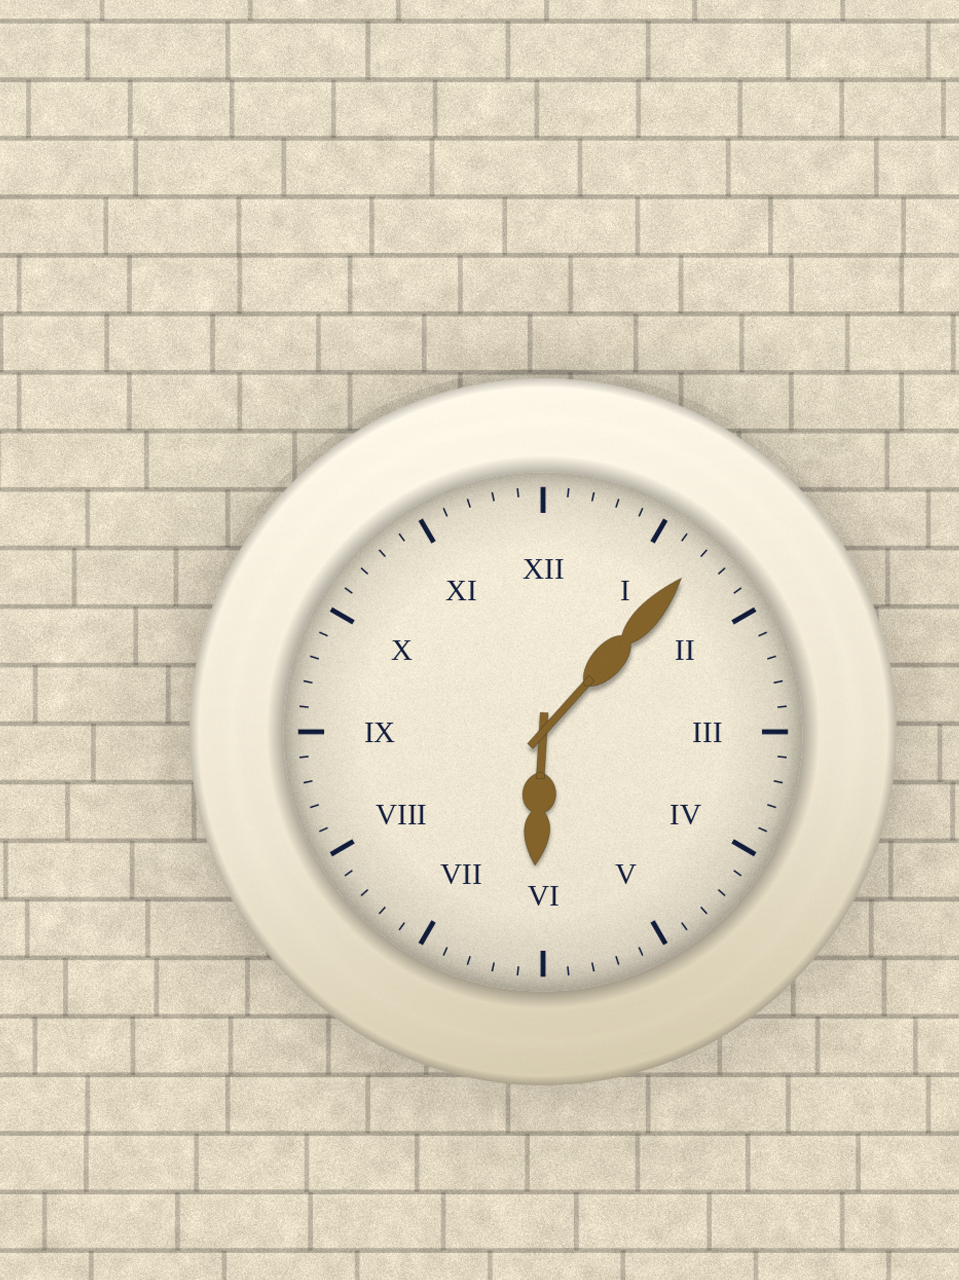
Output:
6,07
